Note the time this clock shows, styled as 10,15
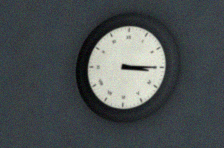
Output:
3,15
